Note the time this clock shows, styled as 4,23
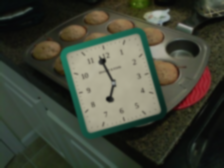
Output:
6,58
